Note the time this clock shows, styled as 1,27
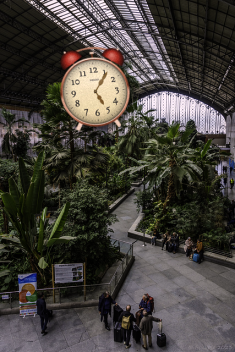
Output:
5,06
